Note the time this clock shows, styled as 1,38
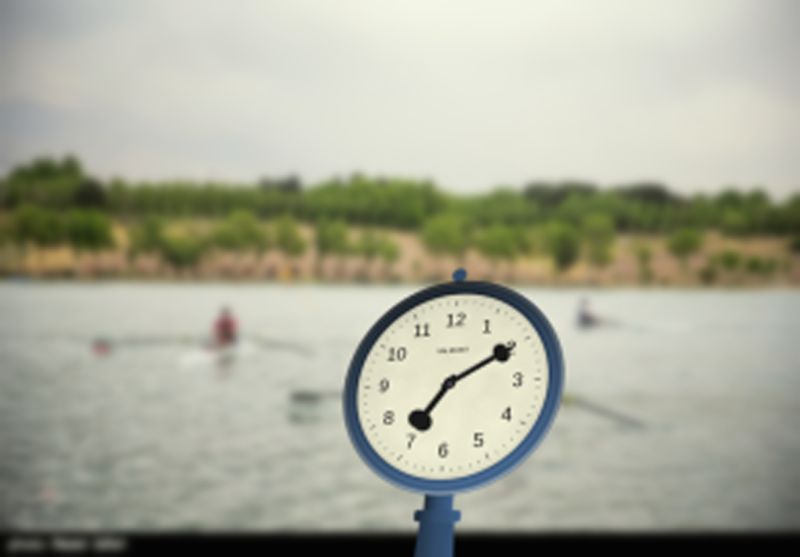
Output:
7,10
